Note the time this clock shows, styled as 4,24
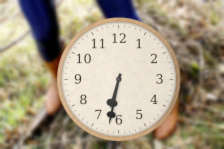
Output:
6,32
